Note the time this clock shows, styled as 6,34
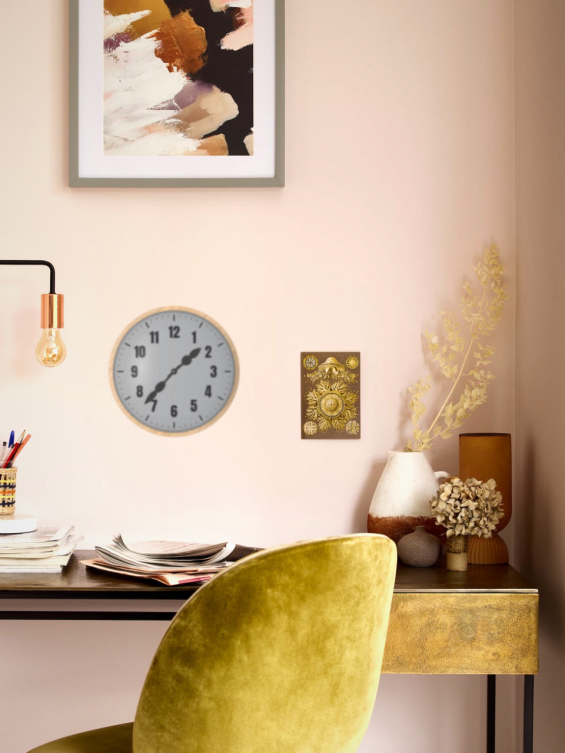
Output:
1,37
